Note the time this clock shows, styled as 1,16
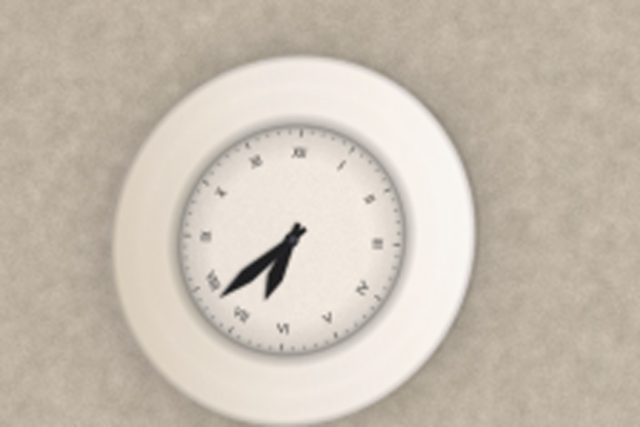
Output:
6,38
